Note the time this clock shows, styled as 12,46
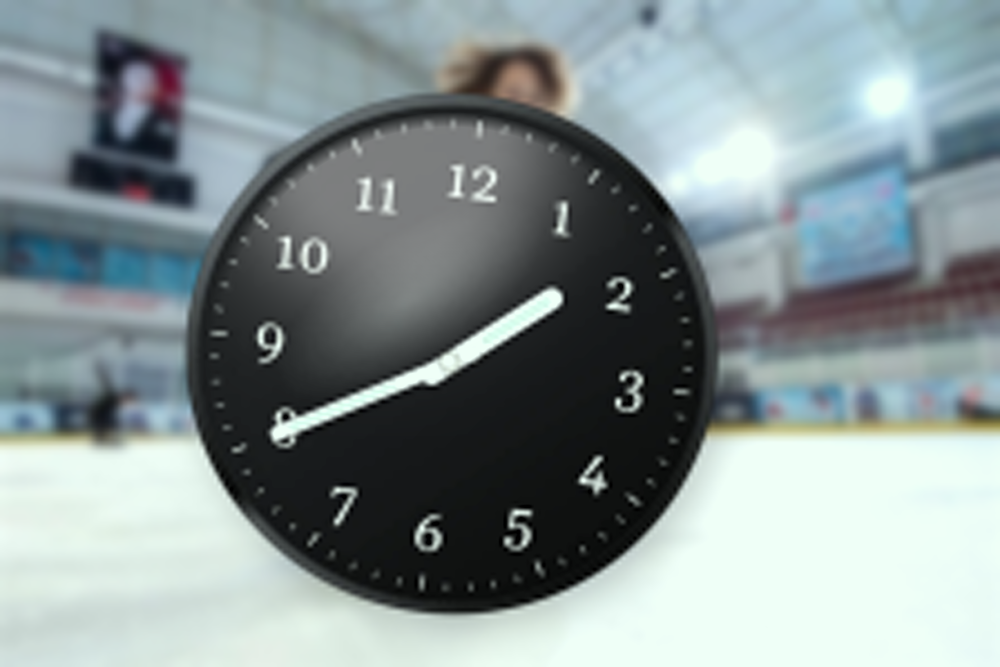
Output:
1,40
